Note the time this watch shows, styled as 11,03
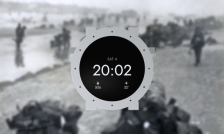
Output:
20,02
